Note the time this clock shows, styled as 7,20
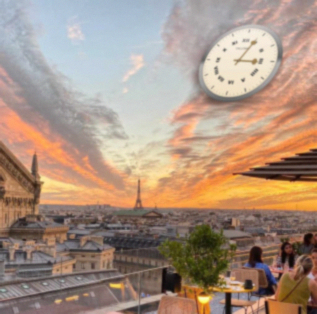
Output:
3,04
